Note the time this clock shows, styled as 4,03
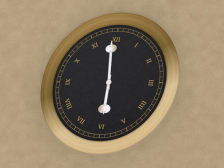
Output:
5,59
